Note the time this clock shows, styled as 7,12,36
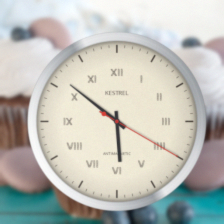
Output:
5,51,20
